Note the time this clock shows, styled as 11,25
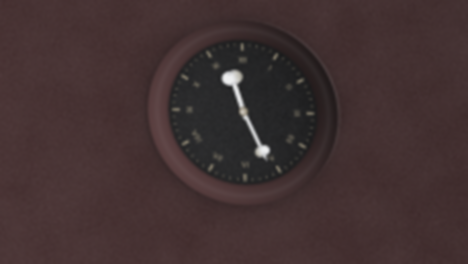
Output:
11,26
